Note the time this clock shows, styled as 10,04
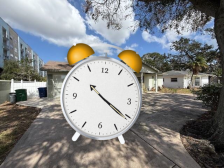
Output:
10,21
